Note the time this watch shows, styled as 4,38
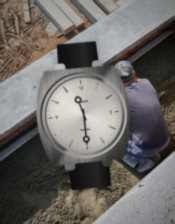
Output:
11,30
